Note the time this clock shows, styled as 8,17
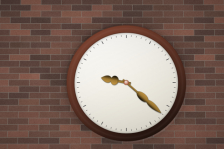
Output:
9,22
